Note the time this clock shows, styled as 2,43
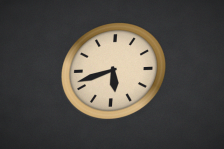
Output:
5,42
